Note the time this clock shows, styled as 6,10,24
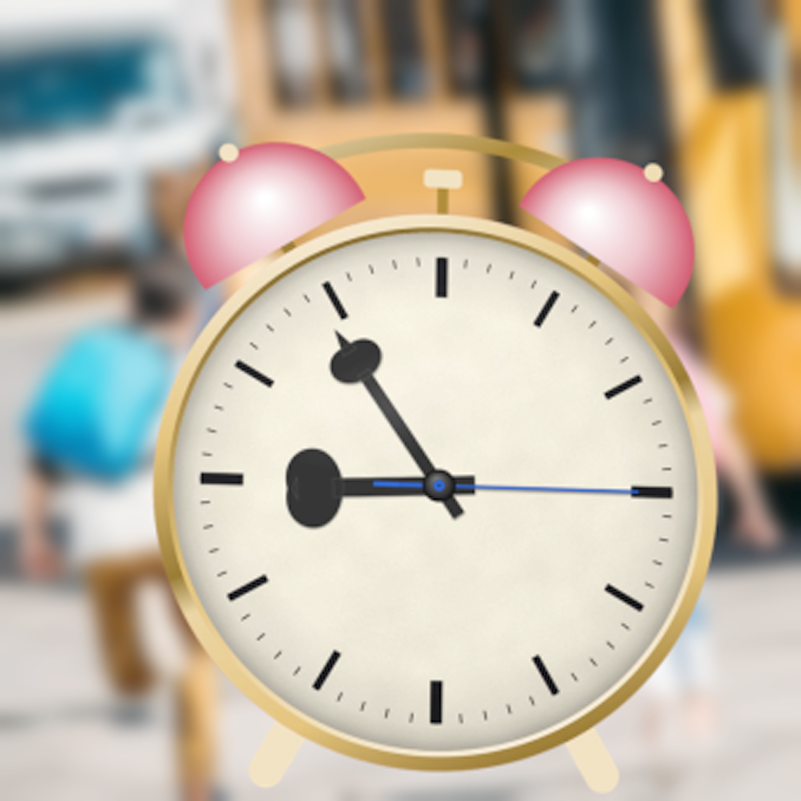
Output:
8,54,15
